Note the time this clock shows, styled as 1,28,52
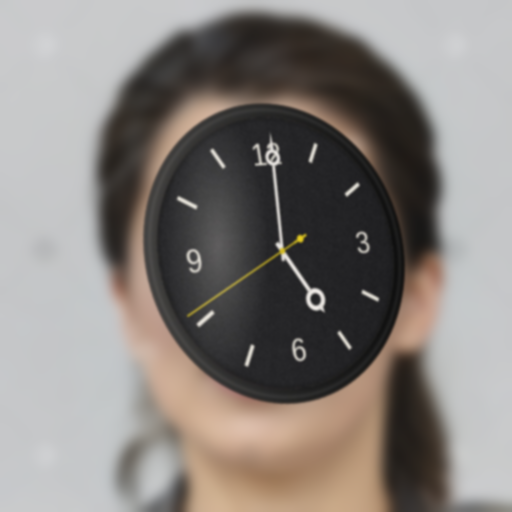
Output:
5,00,41
